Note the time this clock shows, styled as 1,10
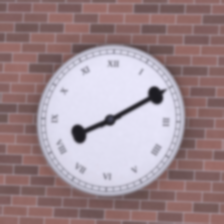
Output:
8,10
